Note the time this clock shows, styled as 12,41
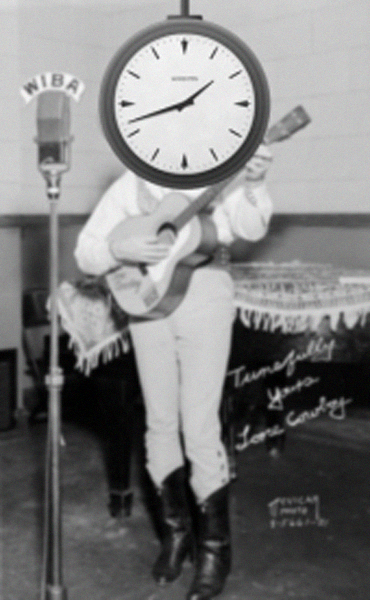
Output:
1,42
